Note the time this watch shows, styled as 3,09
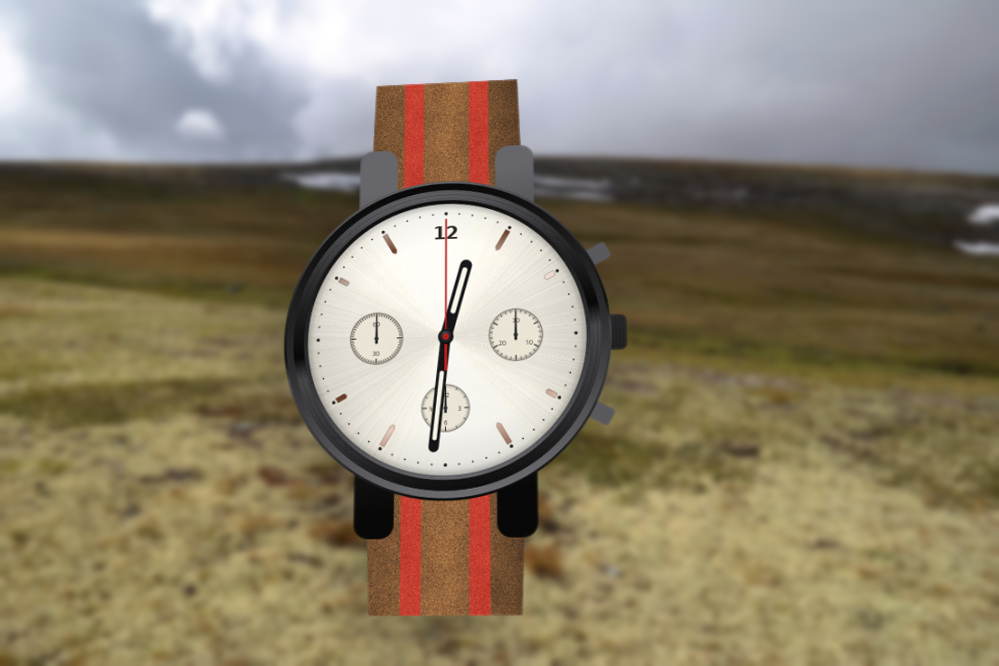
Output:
12,31
